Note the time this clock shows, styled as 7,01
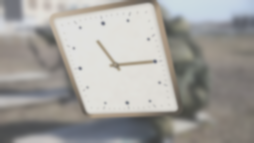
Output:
11,15
